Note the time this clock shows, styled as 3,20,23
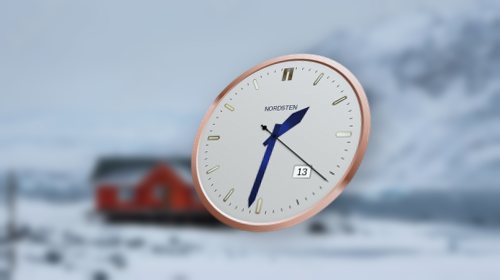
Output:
1,31,21
